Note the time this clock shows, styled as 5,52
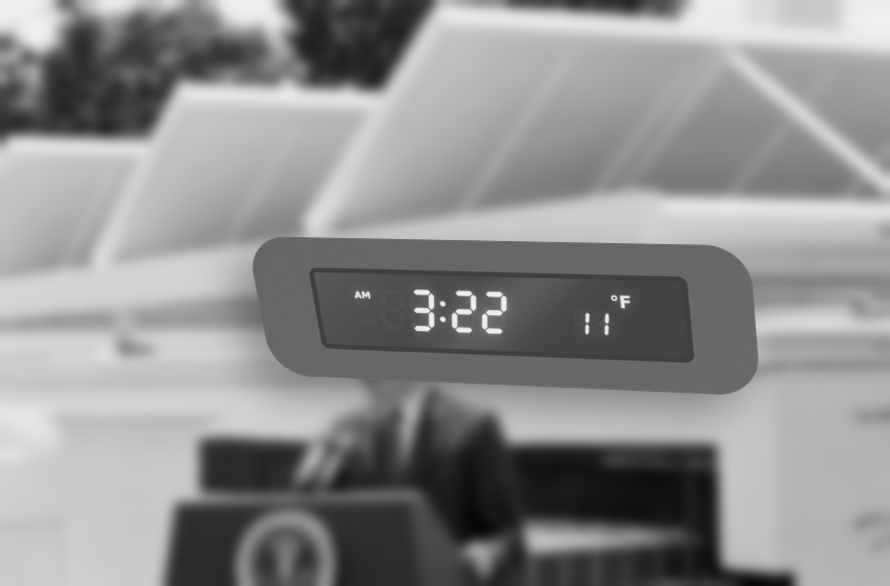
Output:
3,22
